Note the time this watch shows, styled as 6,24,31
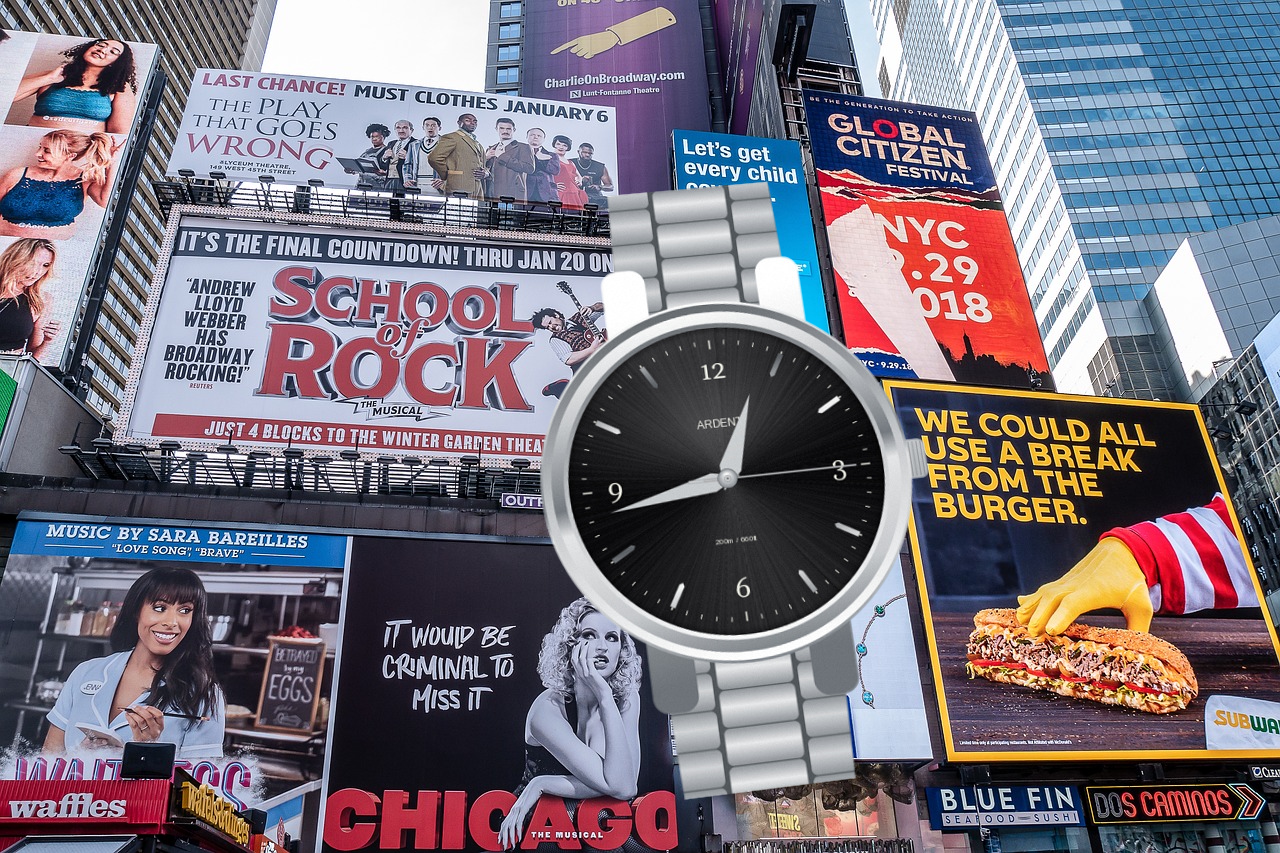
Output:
12,43,15
